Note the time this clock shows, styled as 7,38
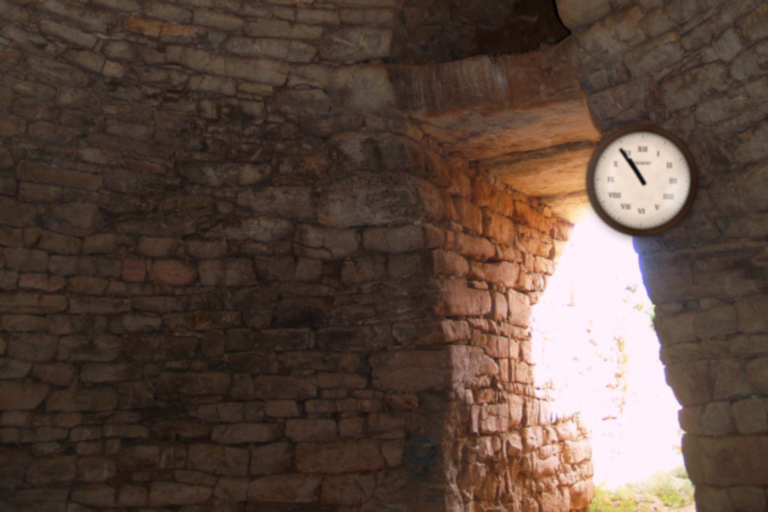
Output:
10,54
